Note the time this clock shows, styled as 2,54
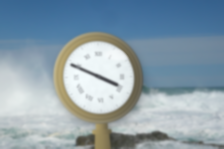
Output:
3,49
